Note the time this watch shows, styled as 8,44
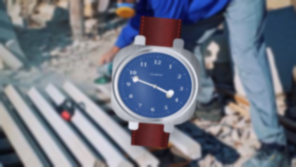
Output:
3,48
